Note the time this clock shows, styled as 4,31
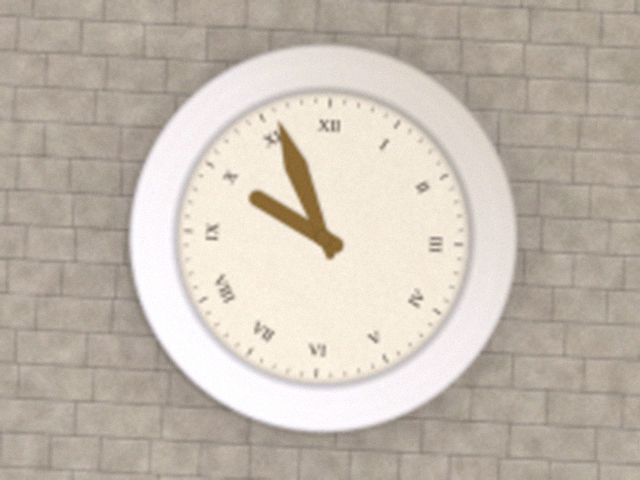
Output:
9,56
